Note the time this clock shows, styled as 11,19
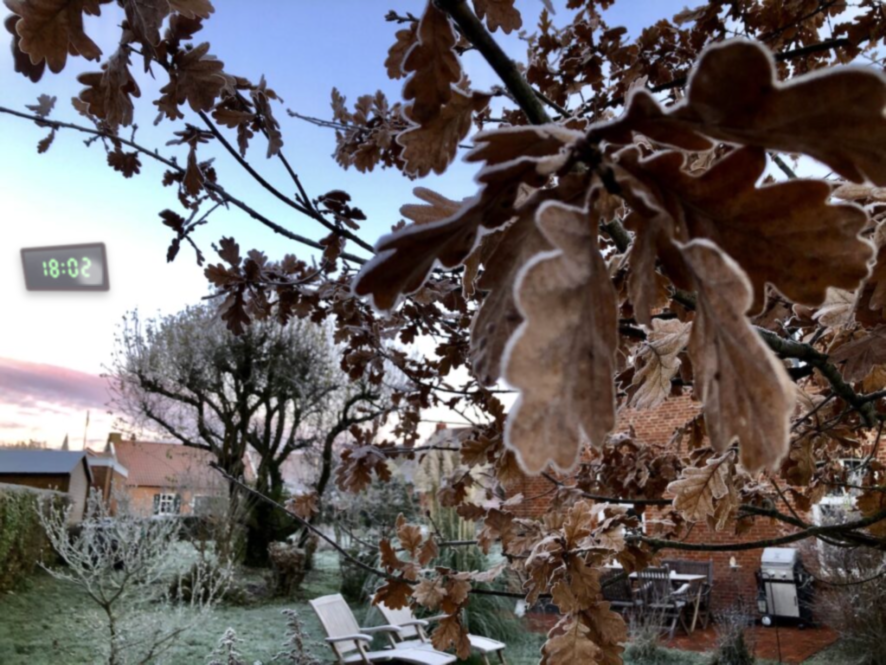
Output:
18,02
